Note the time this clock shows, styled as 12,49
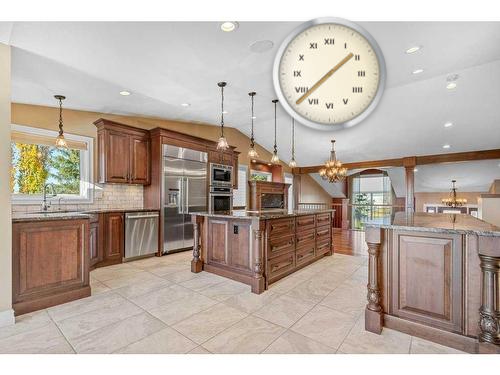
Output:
1,38
